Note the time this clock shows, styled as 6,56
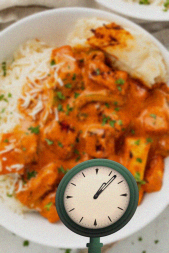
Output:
1,07
